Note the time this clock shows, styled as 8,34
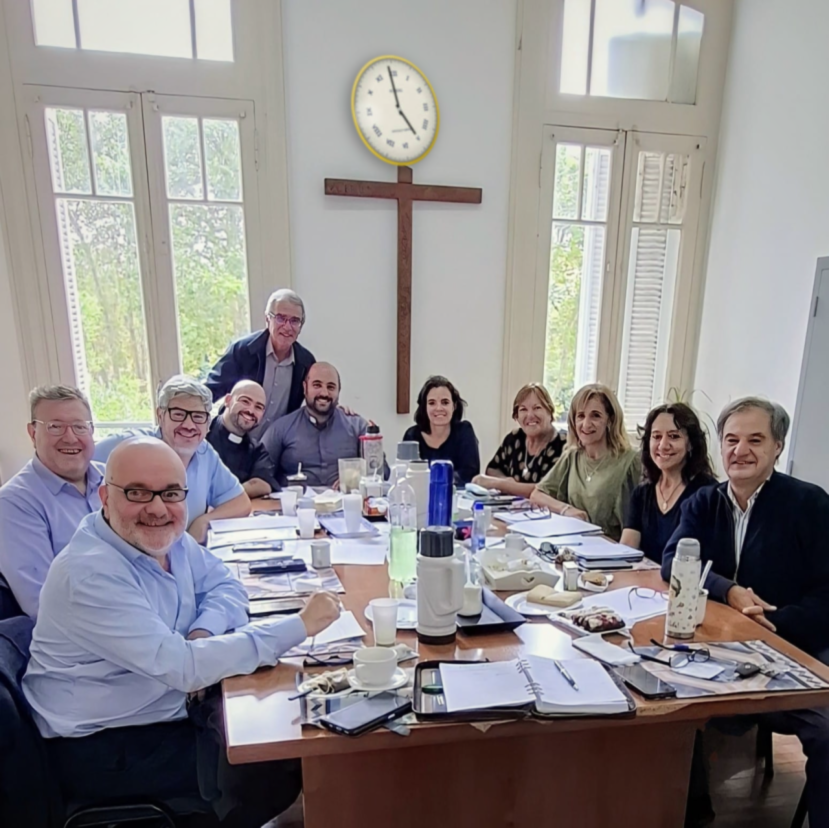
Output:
4,59
